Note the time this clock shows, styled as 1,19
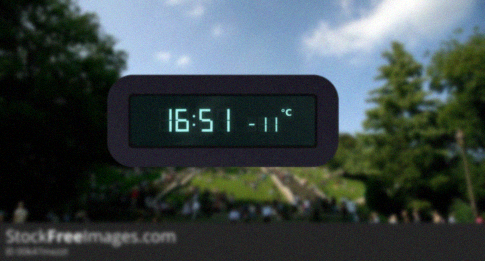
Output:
16,51
